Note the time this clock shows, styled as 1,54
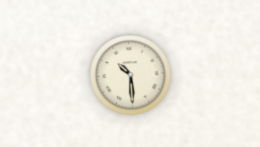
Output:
10,30
